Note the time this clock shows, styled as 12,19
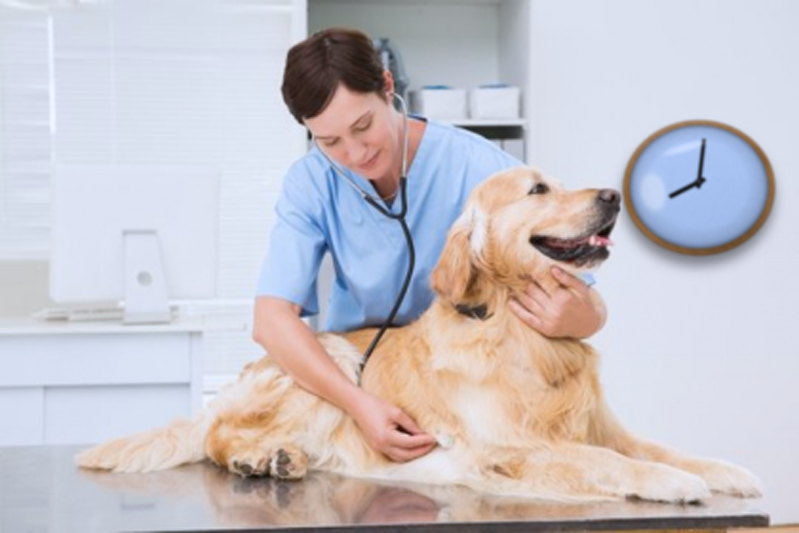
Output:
8,01
